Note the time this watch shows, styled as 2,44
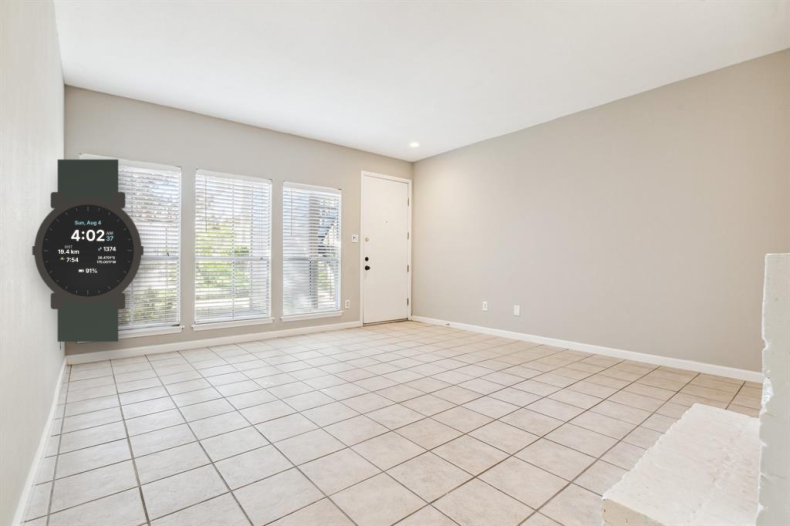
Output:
4,02
